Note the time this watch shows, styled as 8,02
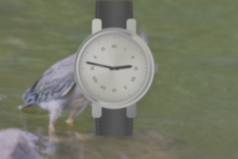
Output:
2,47
